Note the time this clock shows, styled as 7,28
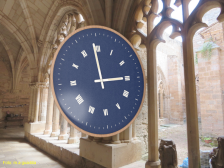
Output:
2,59
